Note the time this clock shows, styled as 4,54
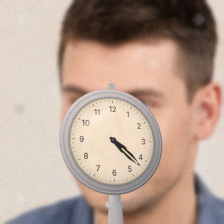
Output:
4,22
